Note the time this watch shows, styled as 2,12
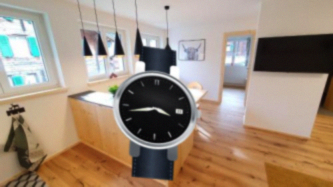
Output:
3,43
